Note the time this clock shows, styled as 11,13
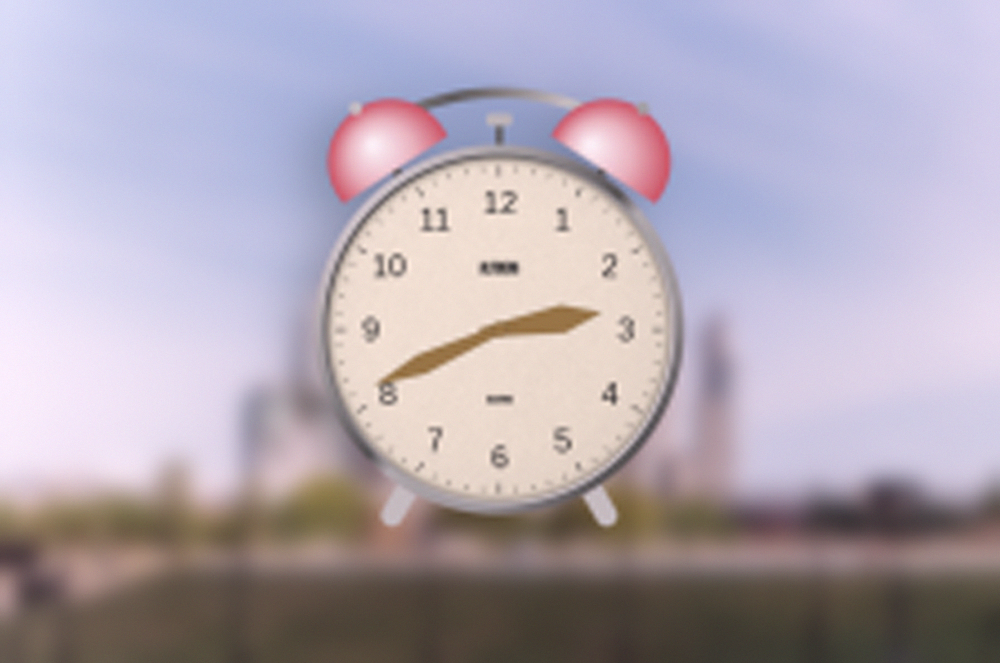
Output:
2,41
